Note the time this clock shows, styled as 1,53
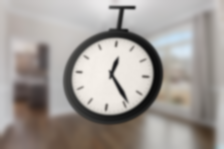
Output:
12,24
